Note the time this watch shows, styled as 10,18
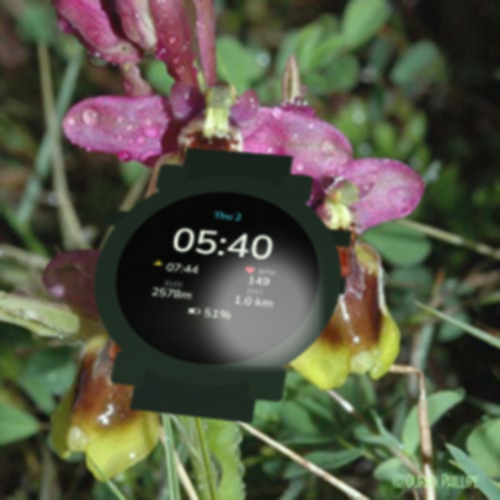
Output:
5,40
